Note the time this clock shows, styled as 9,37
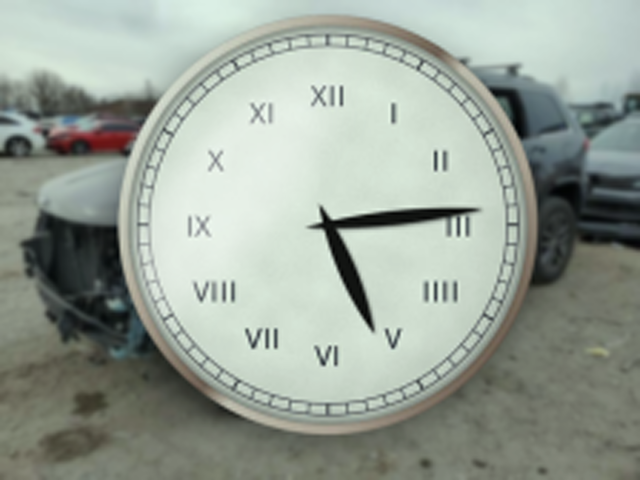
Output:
5,14
